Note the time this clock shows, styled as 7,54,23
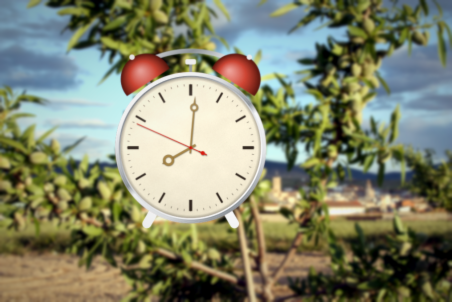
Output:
8,00,49
